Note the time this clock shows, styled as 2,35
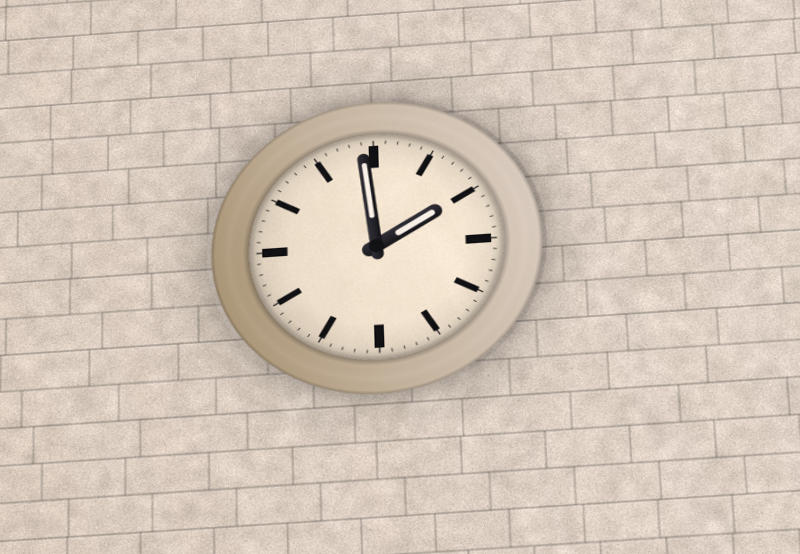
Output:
1,59
